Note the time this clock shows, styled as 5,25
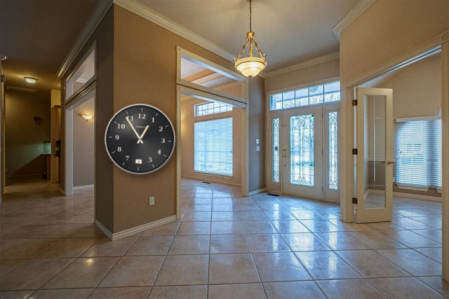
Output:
12,54
